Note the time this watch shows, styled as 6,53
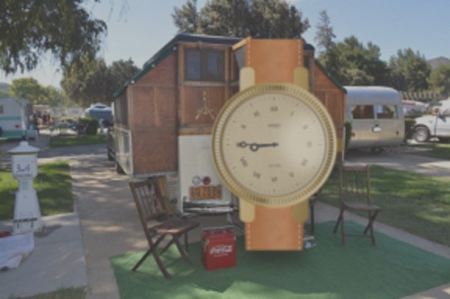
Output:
8,45
